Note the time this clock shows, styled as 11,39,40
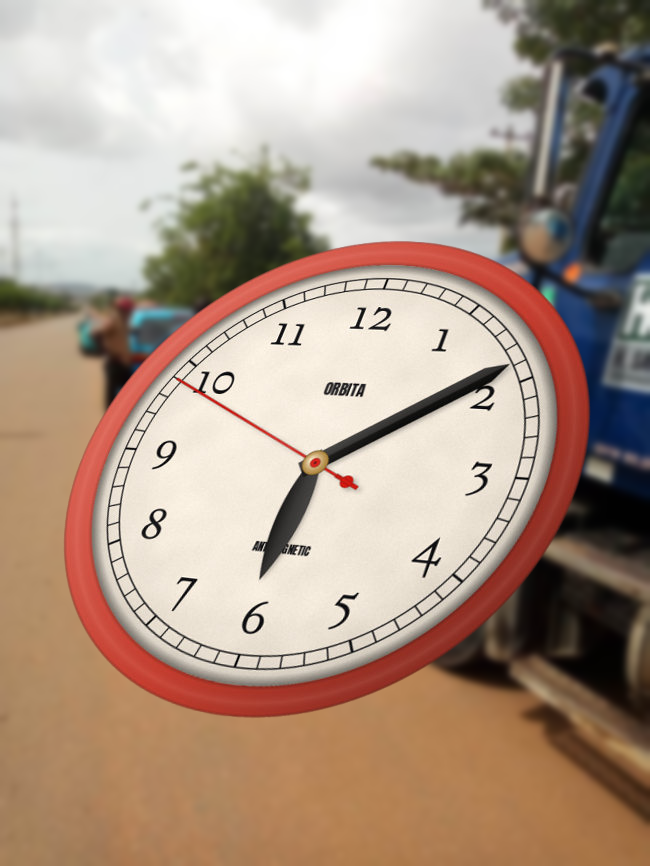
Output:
6,08,49
